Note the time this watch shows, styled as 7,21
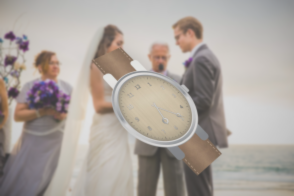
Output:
6,24
